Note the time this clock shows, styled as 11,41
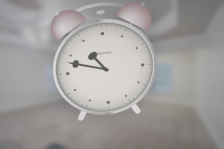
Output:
10,48
